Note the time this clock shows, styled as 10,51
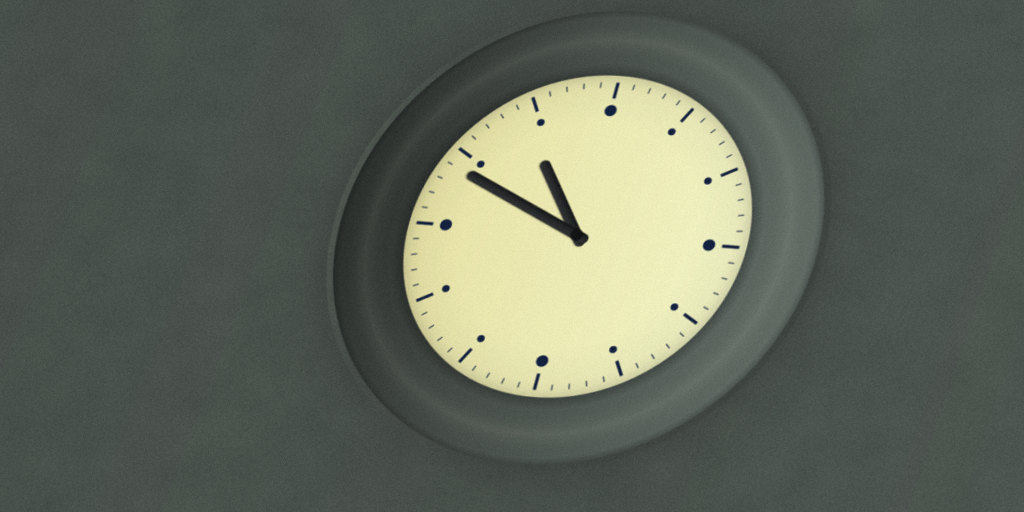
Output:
10,49
